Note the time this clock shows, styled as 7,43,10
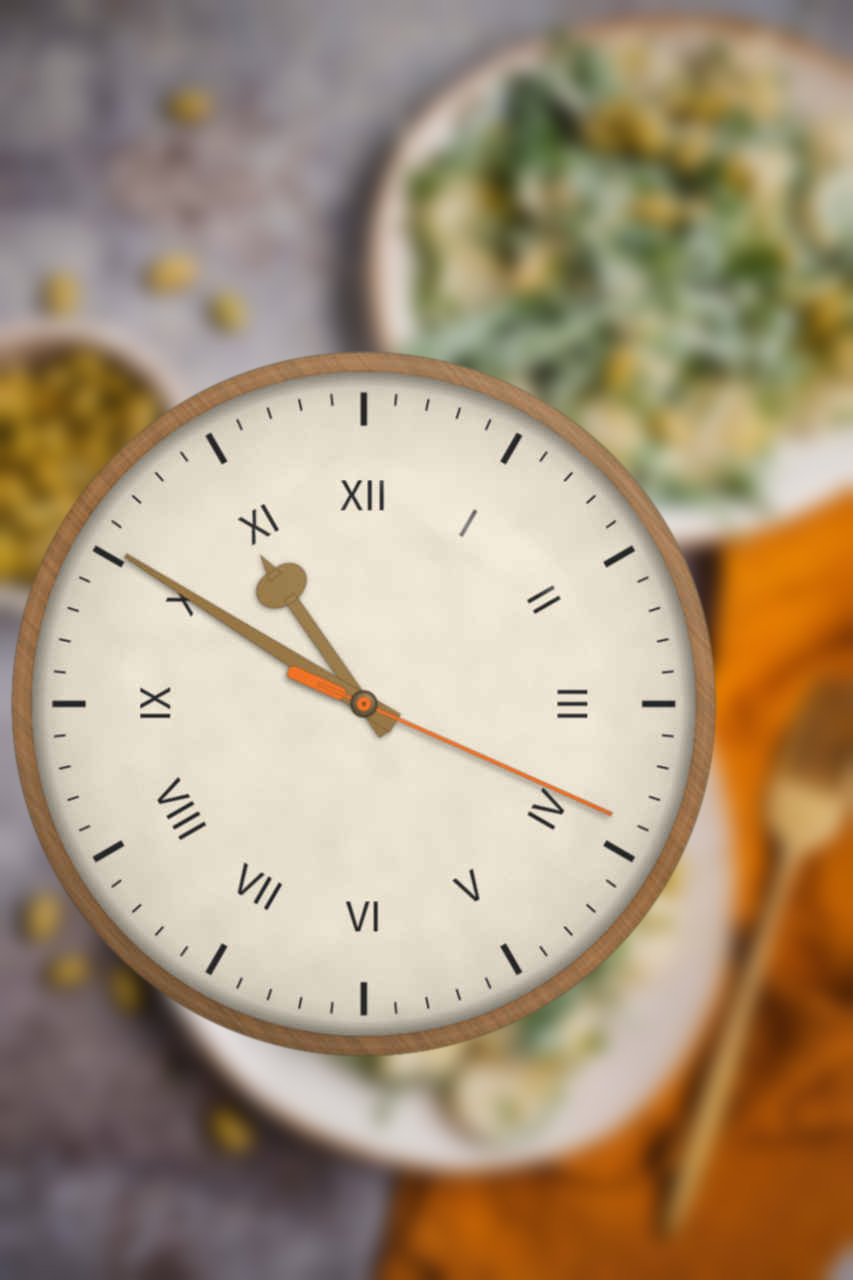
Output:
10,50,19
